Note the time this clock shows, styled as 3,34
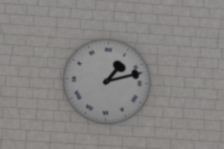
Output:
1,12
